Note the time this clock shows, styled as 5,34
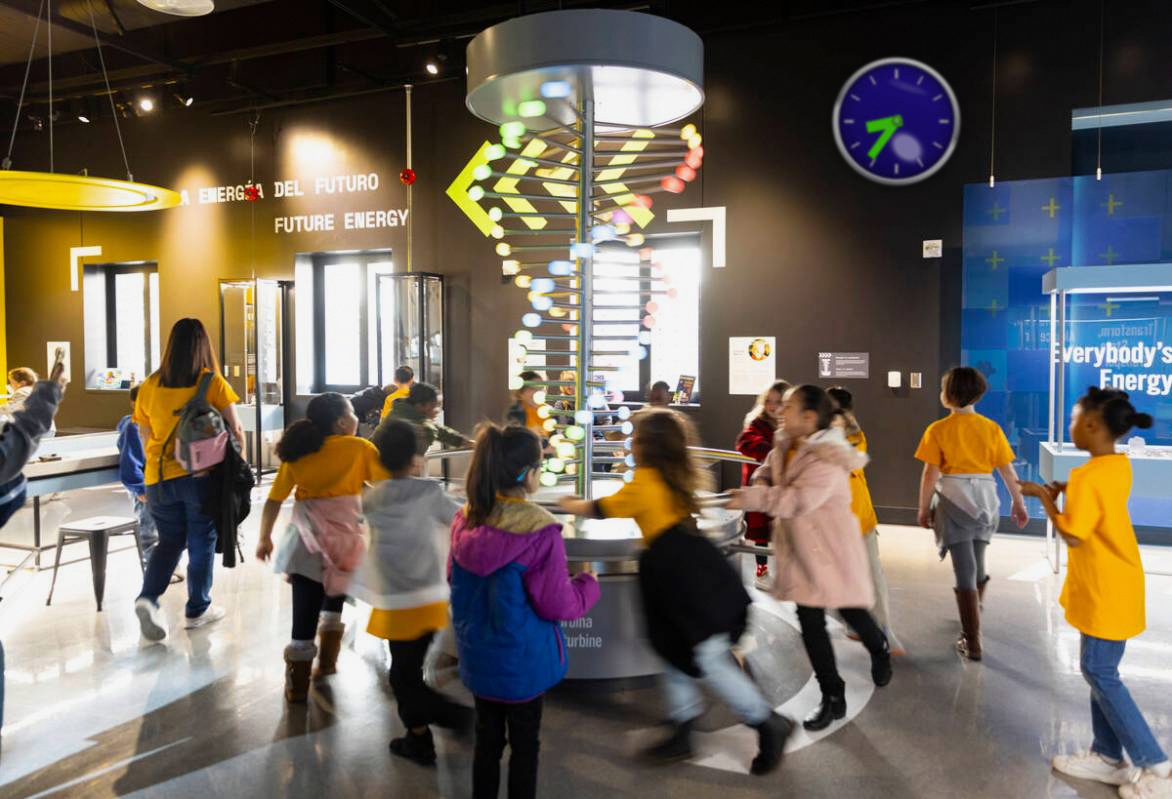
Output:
8,36
